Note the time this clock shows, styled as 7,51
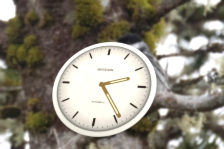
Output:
2,24
